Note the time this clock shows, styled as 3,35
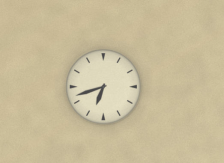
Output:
6,42
